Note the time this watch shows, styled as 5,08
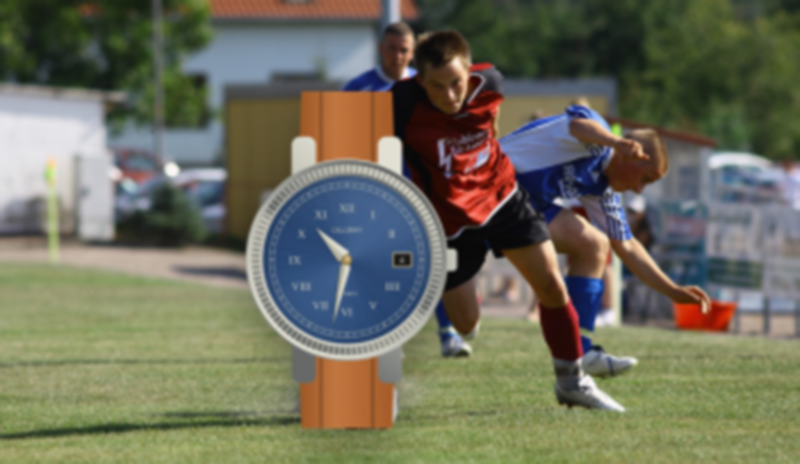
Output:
10,32
